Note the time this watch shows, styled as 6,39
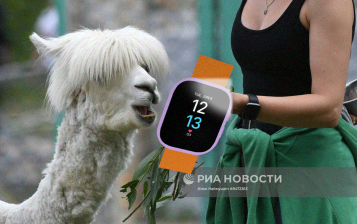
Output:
12,13
